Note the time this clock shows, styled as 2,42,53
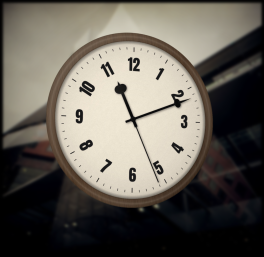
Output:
11,11,26
